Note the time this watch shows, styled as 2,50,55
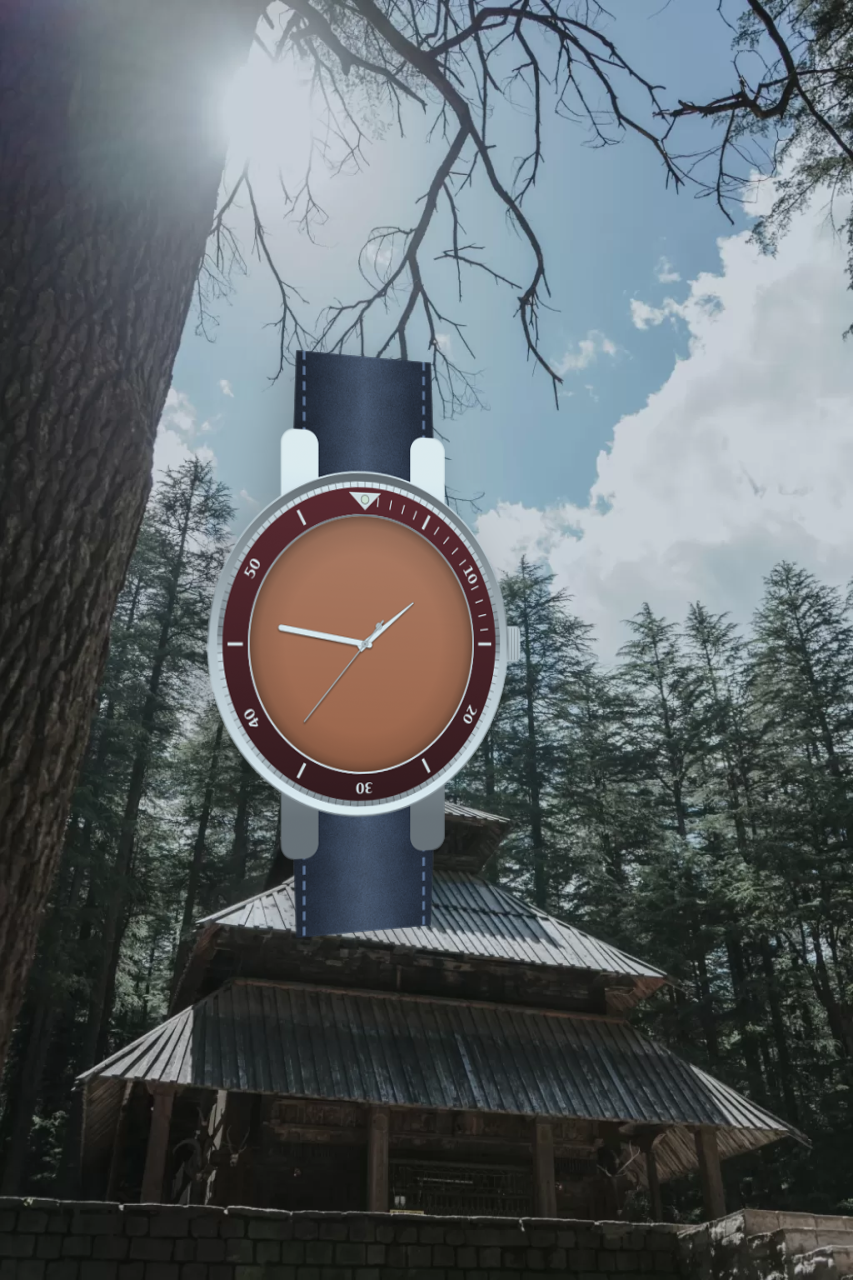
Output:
1,46,37
